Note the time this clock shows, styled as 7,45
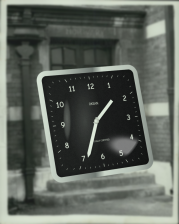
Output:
1,34
